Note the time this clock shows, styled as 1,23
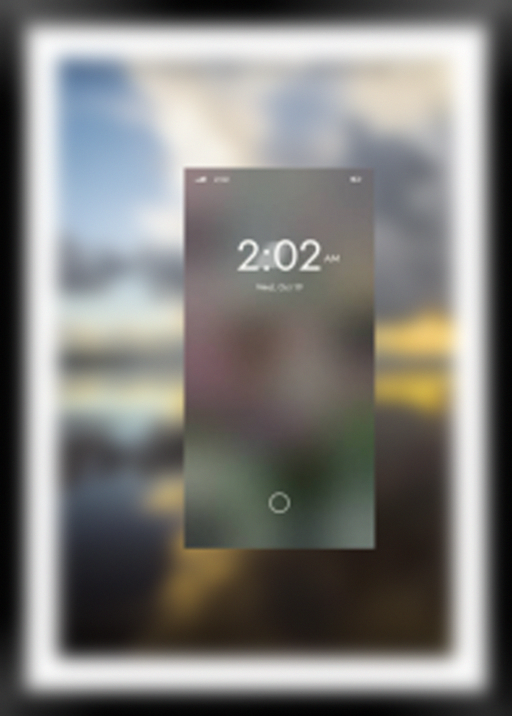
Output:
2,02
